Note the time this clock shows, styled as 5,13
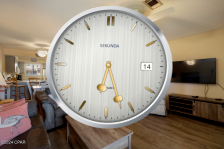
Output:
6,27
